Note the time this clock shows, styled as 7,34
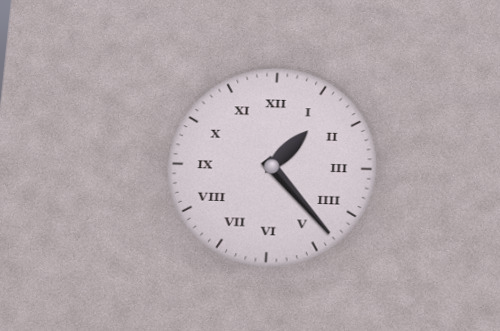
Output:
1,23
